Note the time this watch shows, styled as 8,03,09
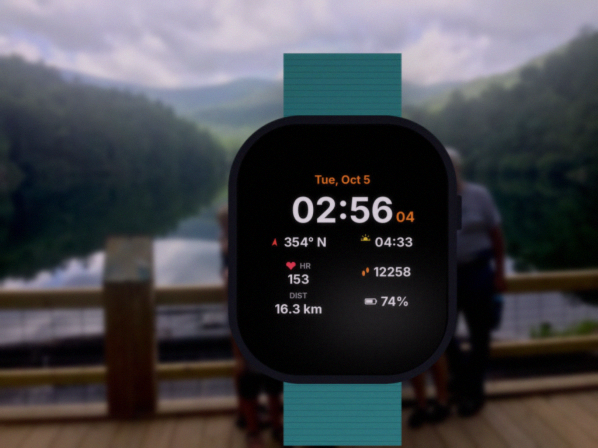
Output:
2,56,04
